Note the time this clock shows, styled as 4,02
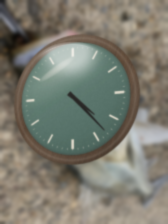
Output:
4,23
